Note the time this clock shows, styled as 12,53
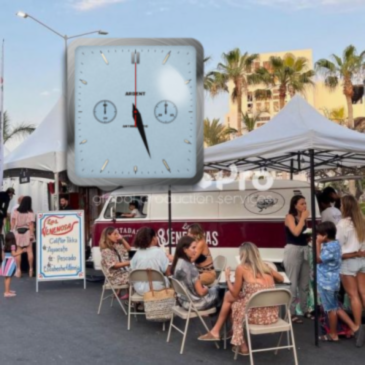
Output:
5,27
